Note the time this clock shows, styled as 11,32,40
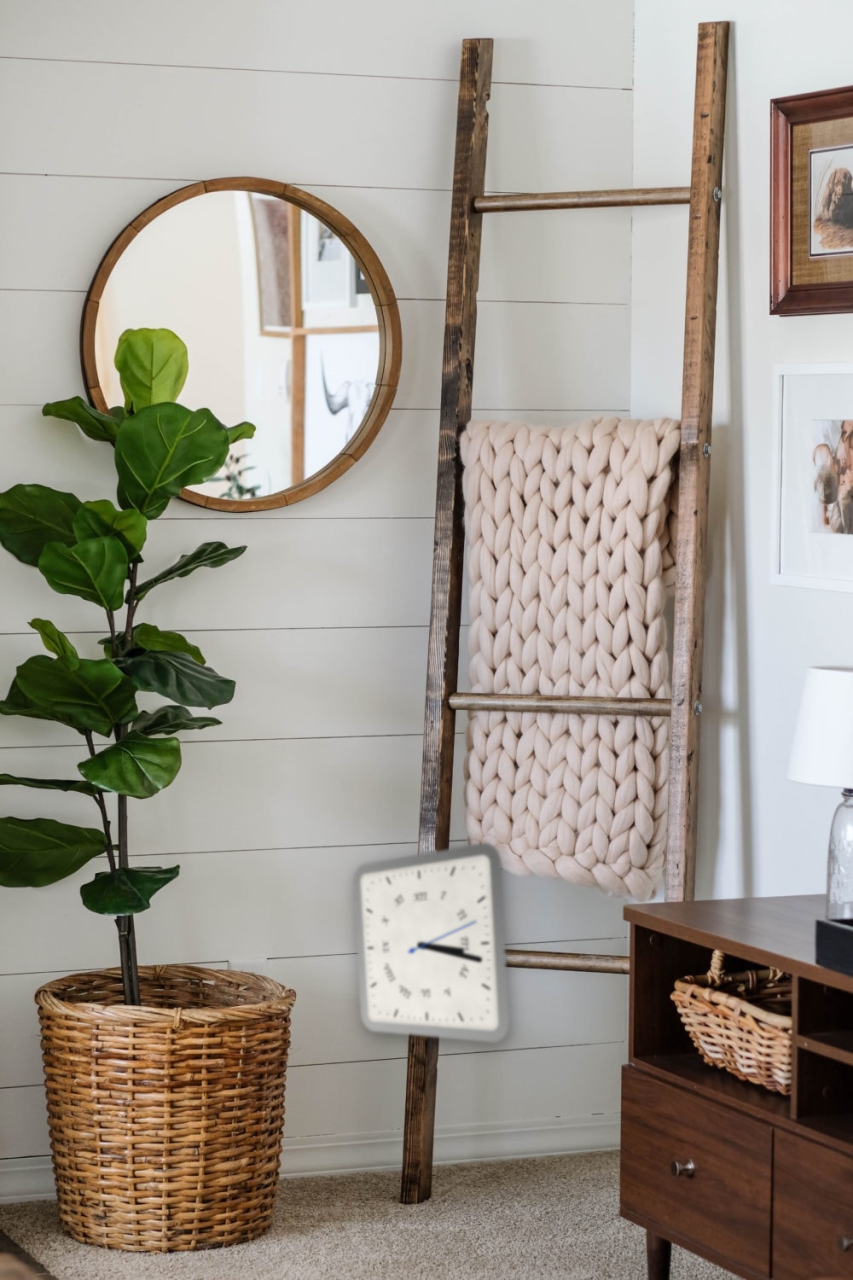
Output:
3,17,12
